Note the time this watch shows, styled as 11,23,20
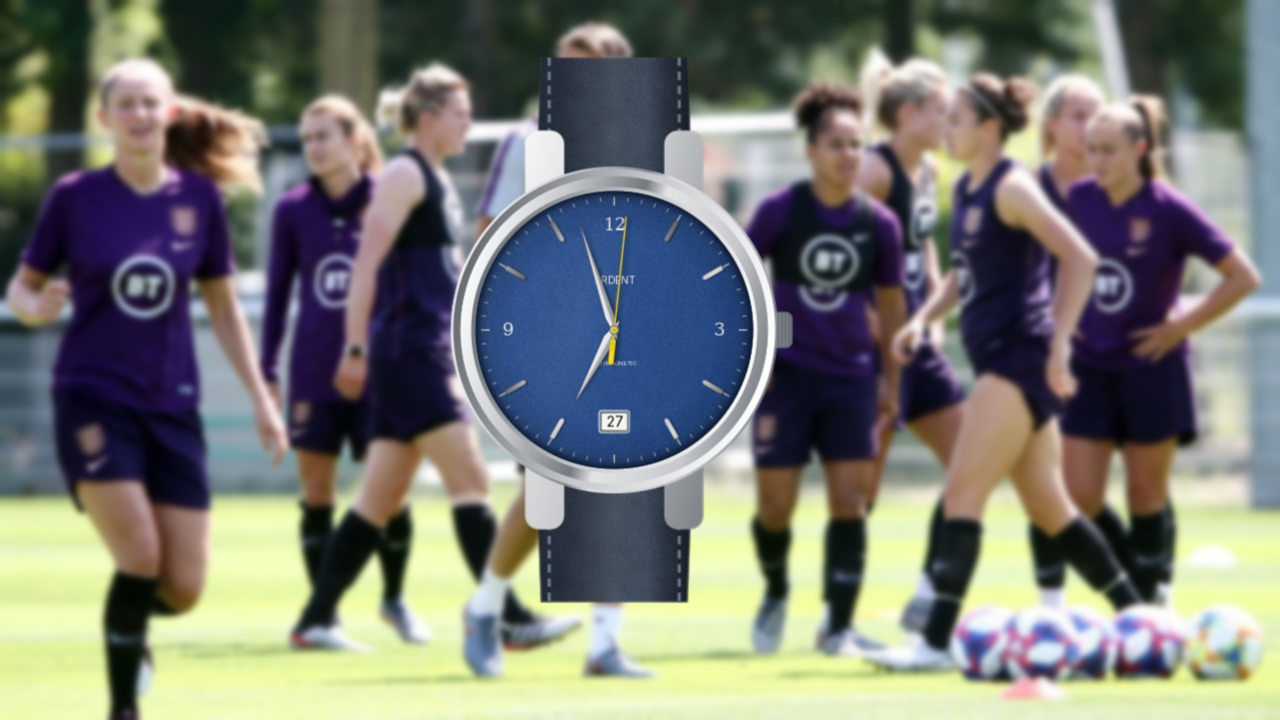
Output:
6,57,01
